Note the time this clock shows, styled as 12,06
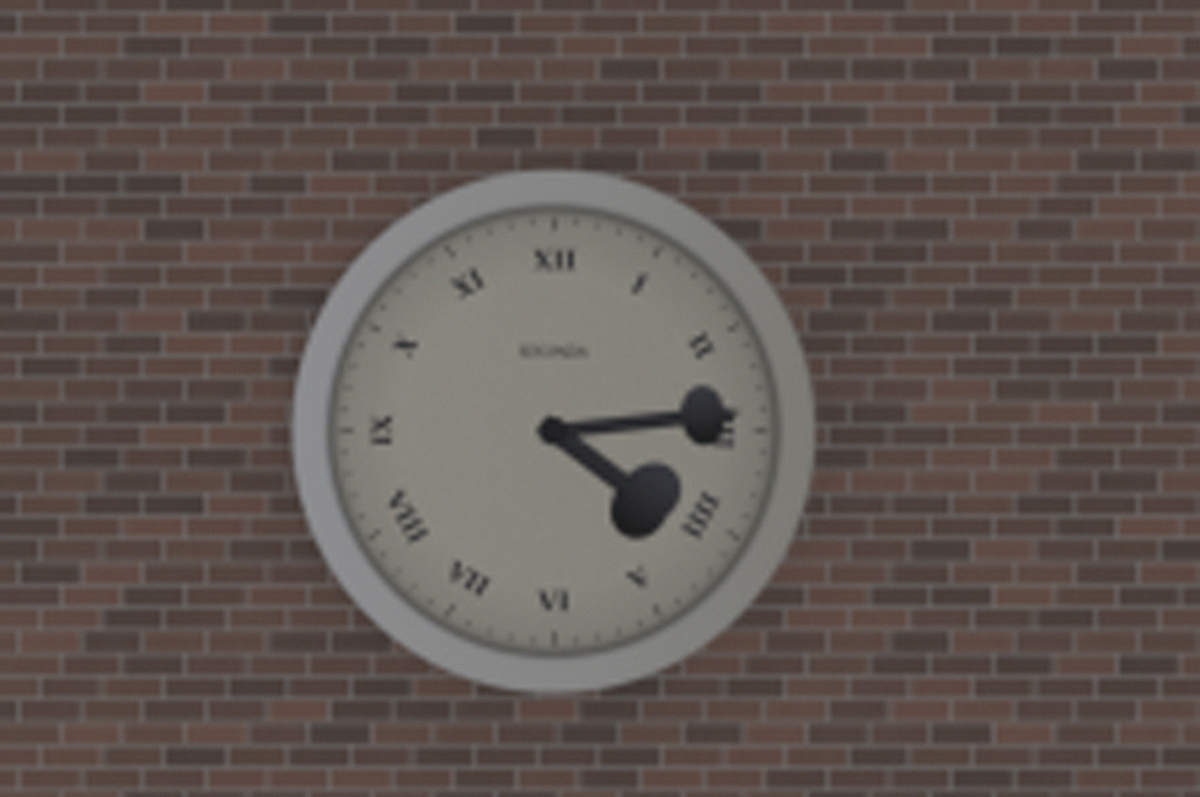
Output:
4,14
